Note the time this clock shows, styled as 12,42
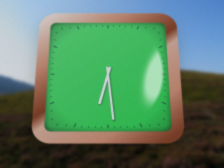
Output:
6,29
